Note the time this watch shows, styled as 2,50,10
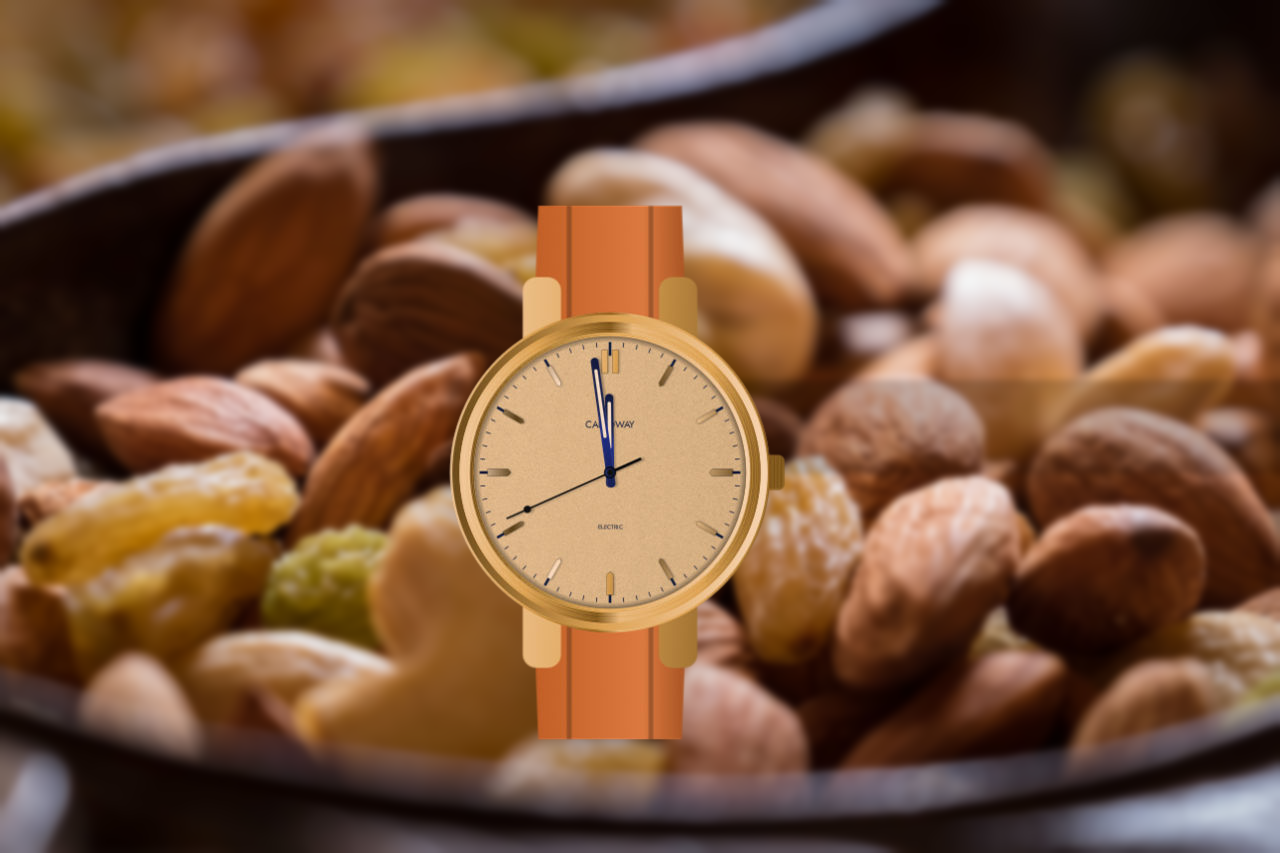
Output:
11,58,41
